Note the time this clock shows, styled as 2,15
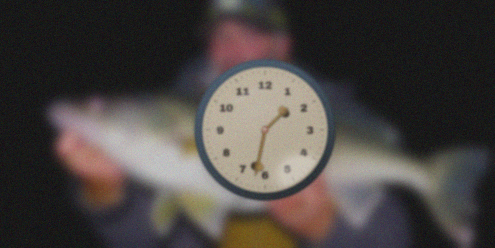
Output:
1,32
